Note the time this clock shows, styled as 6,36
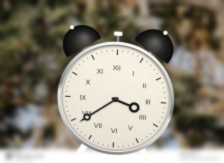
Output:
3,39
